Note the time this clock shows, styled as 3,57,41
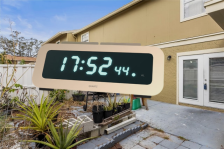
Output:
17,52,44
